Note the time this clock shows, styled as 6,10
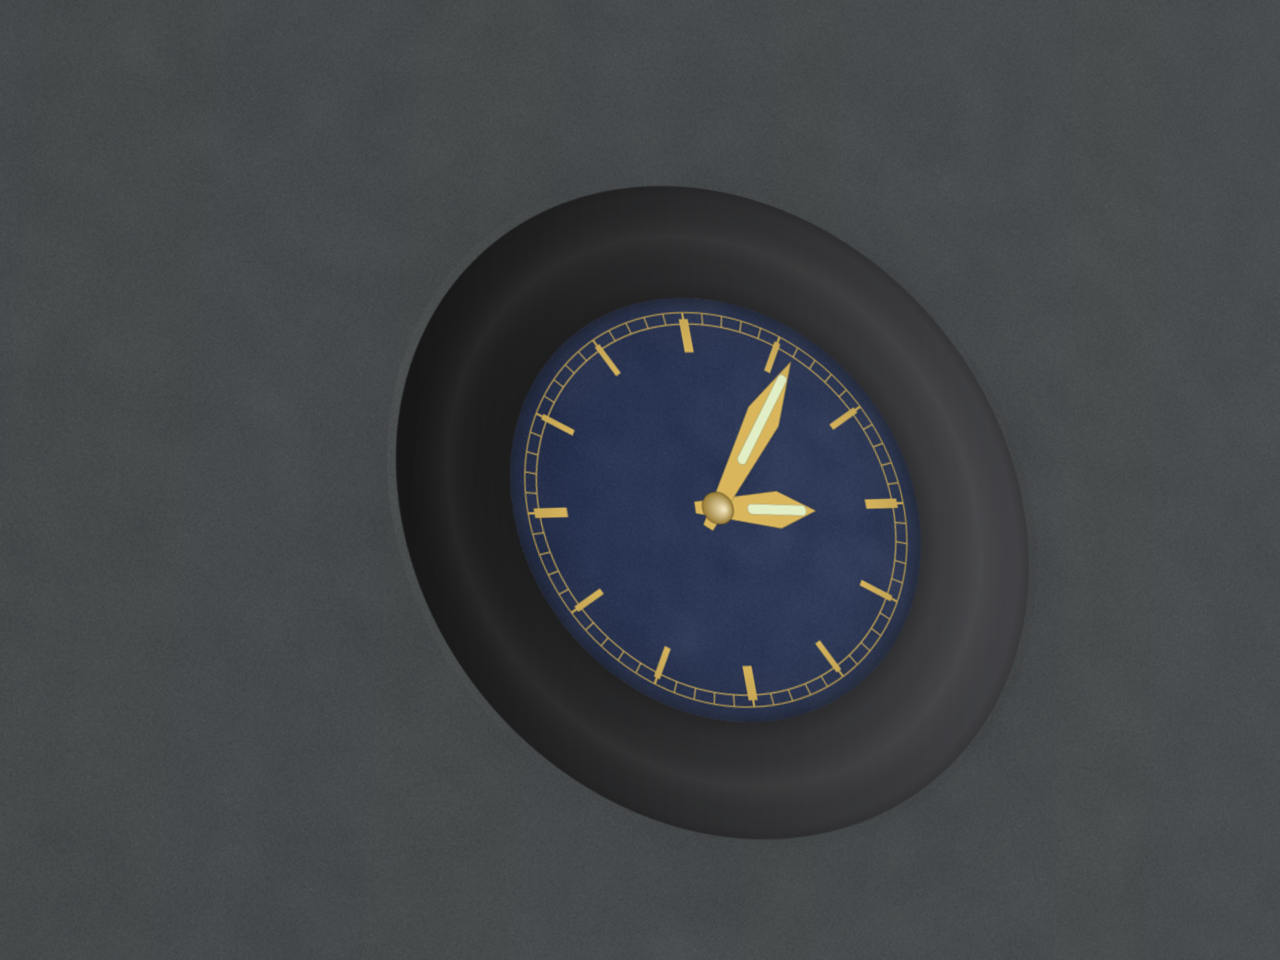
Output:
3,06
